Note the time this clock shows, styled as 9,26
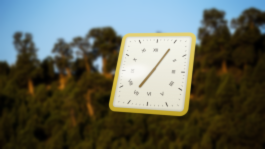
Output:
7,05
